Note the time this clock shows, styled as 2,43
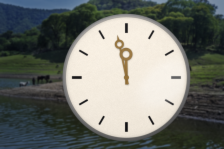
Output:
11,58
